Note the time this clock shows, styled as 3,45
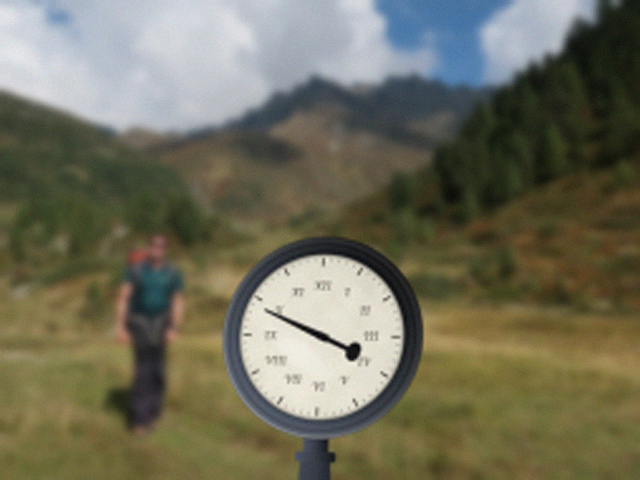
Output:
3,49
